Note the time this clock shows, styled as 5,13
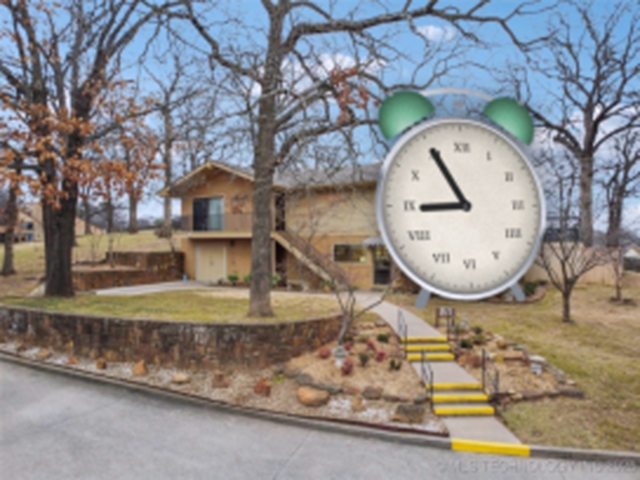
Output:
8,55
